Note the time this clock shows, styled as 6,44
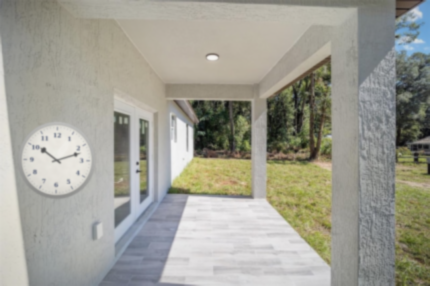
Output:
10,12
